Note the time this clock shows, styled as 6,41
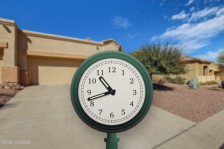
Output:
10,42
